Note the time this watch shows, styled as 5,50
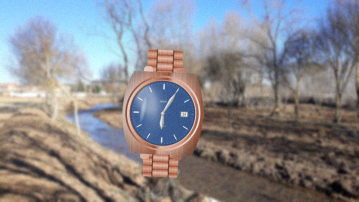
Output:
6,05
